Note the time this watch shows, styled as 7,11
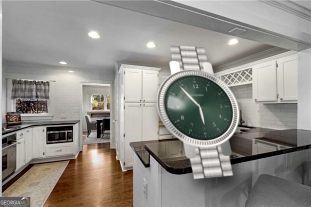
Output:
5,54
